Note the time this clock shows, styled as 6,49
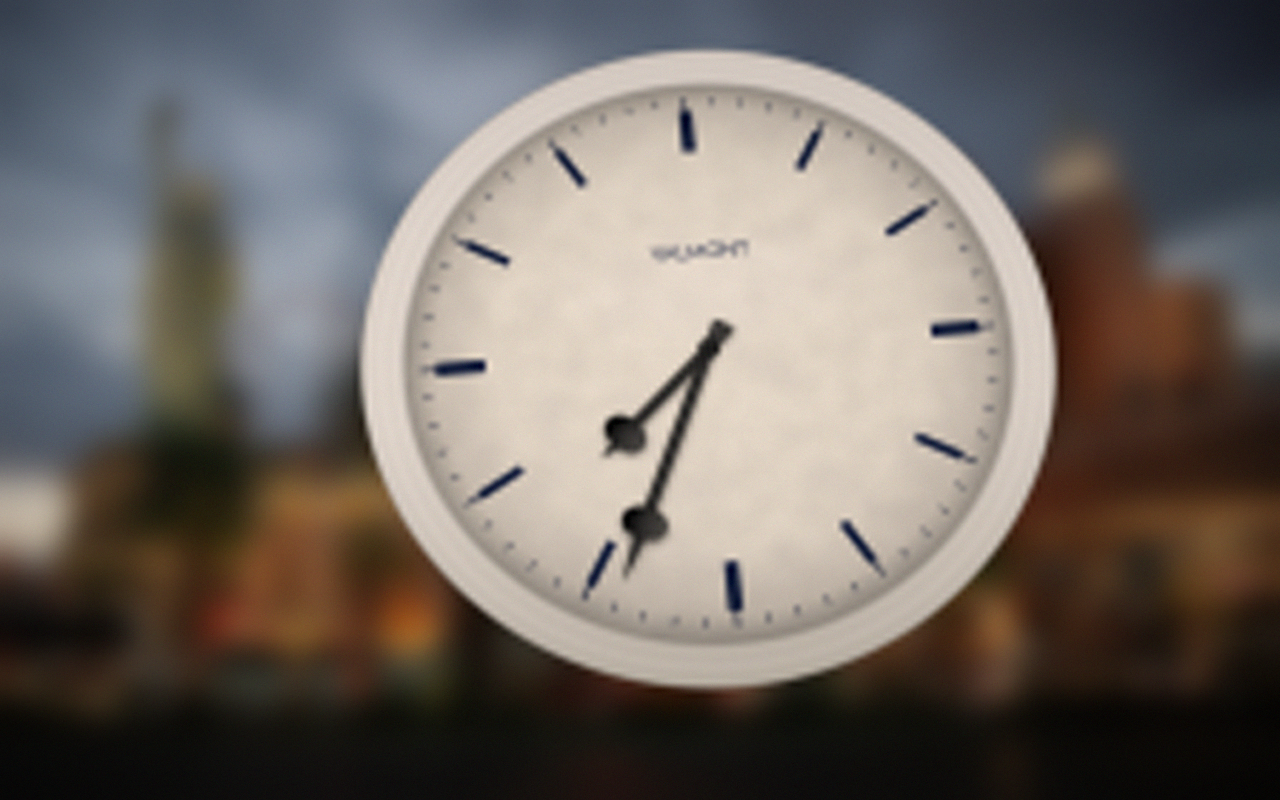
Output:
7,34
